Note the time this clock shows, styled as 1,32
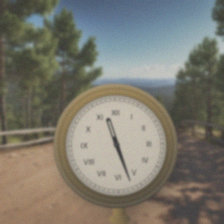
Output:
11,27
